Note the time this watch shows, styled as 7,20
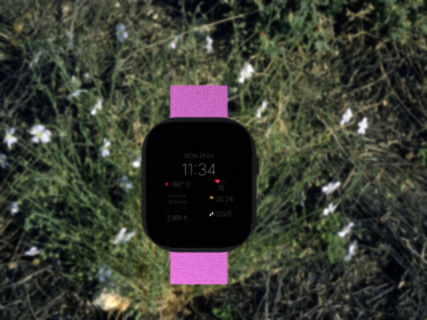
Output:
11,34
